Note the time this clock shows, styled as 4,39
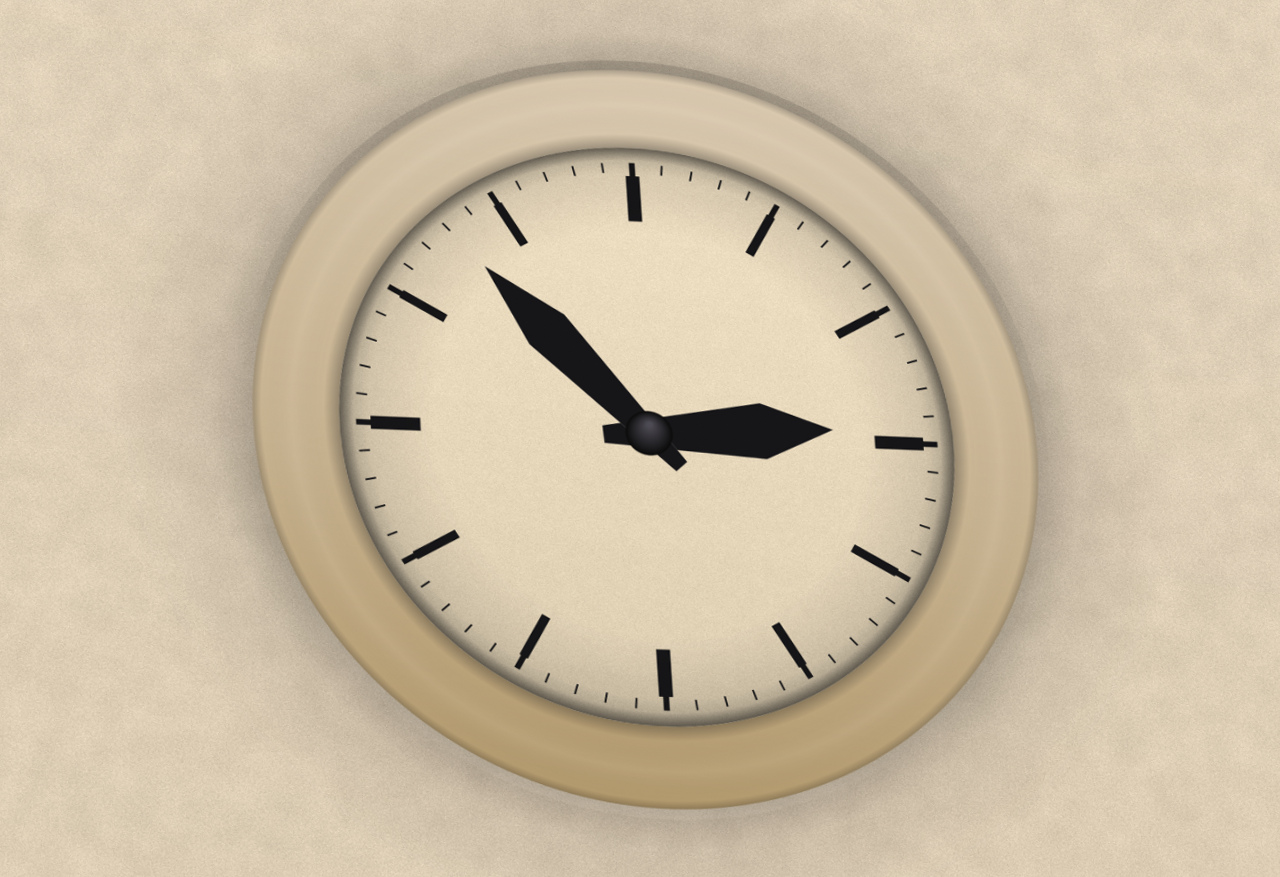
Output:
2,53
